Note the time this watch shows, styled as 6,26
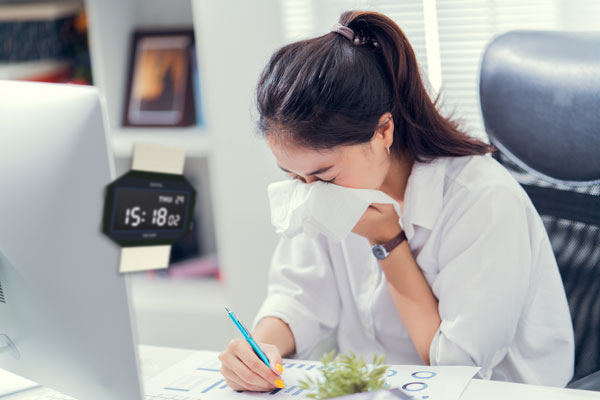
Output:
15,18
